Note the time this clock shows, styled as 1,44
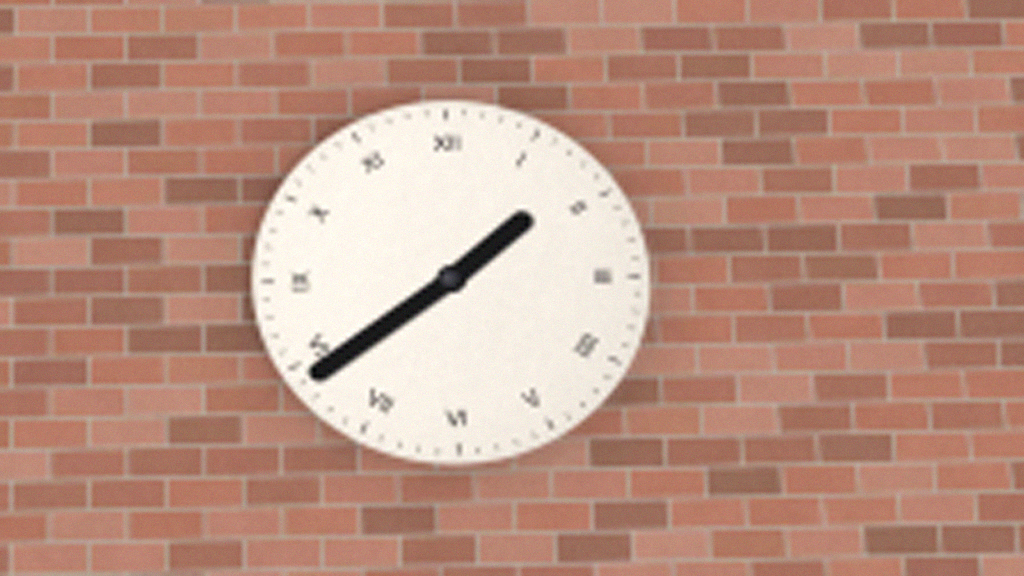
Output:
1,39
